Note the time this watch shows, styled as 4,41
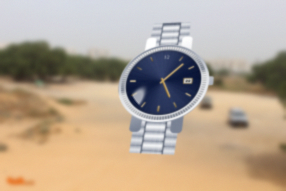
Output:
5,07
